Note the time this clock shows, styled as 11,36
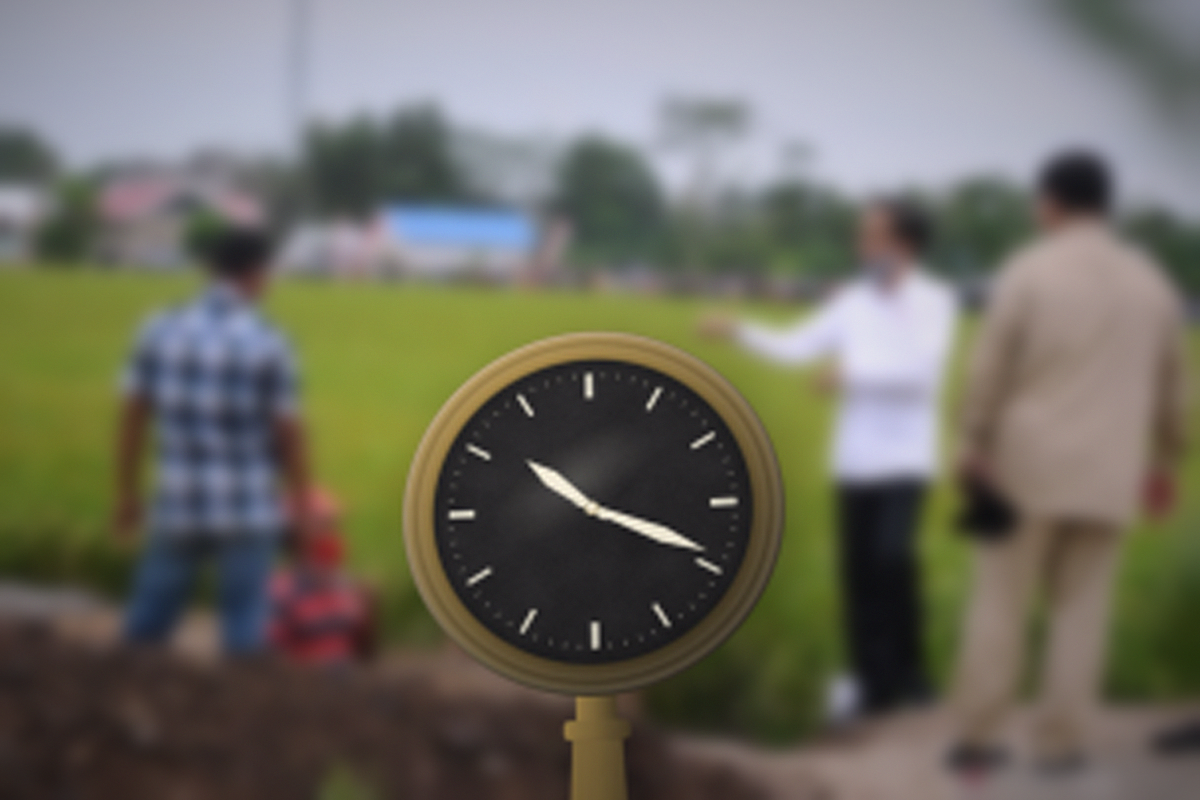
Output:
10,19
